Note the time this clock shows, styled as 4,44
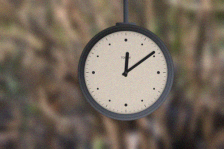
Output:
12,09
